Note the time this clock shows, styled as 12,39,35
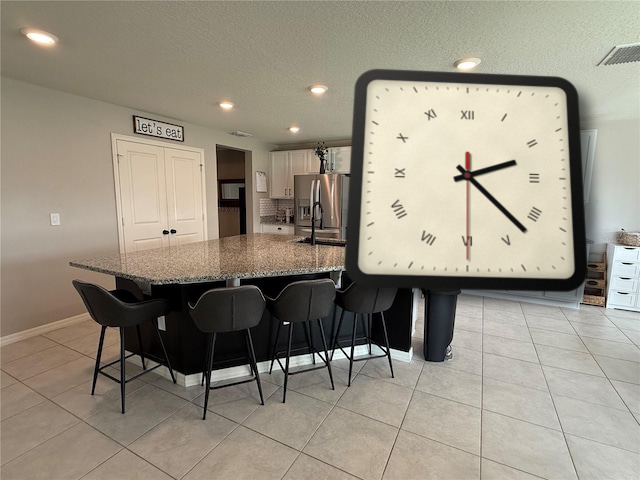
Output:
2,22,30
